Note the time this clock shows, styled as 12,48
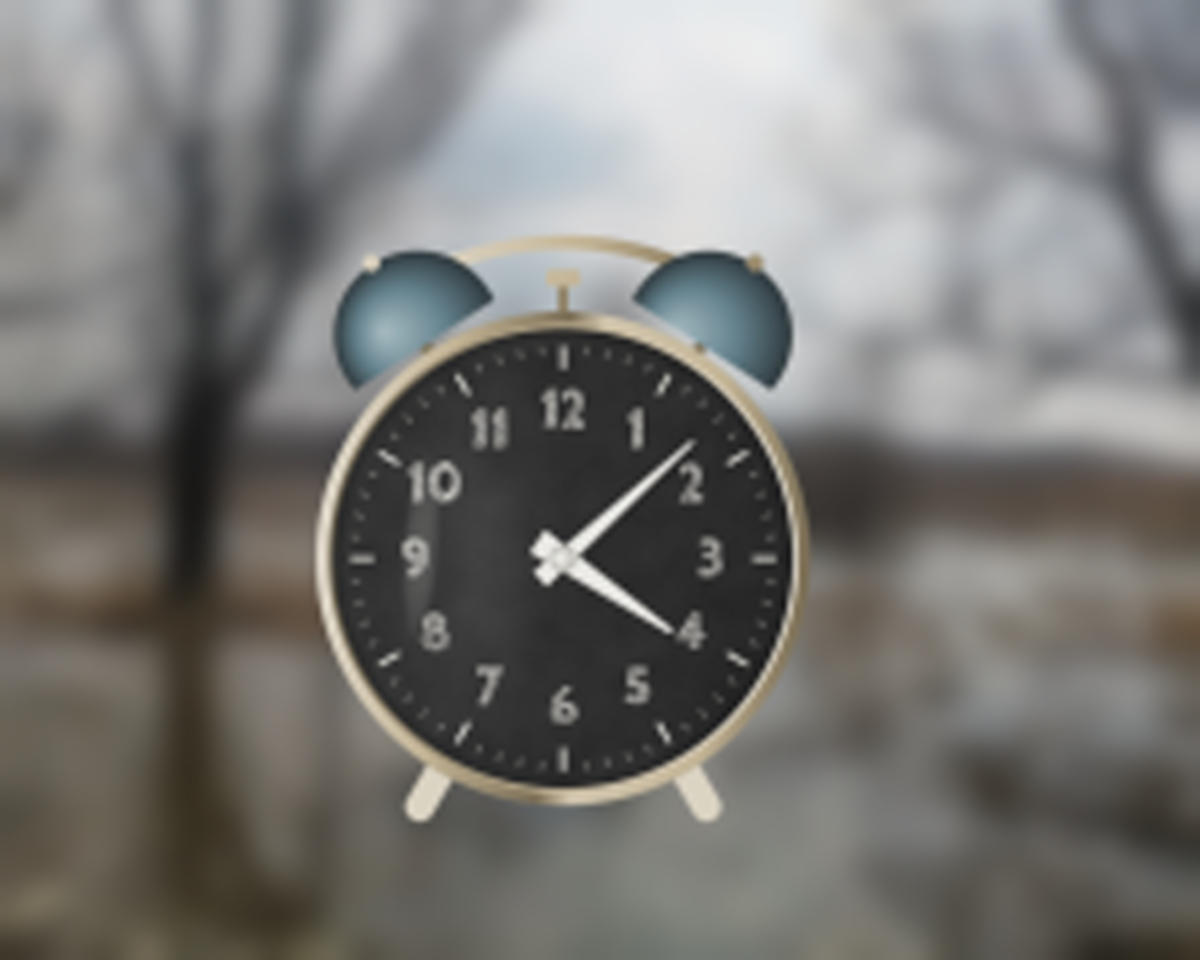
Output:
4,08
